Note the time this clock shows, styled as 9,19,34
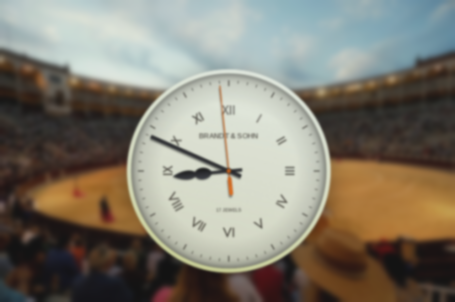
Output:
8,48,59
